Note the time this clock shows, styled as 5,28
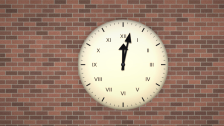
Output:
12,02
